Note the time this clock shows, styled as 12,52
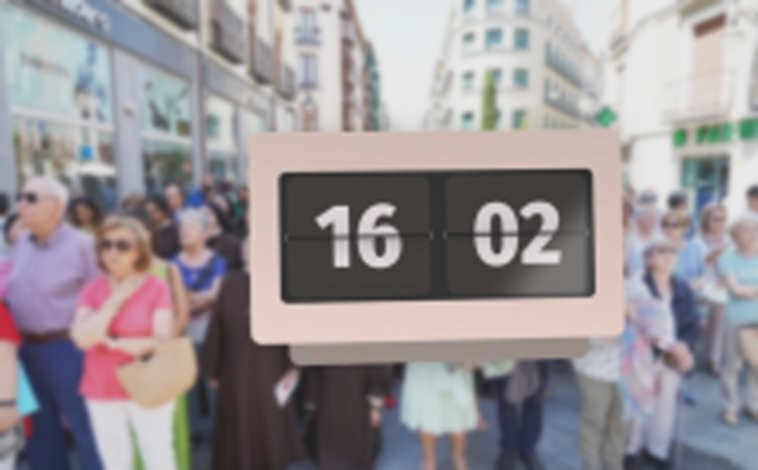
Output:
16,02
